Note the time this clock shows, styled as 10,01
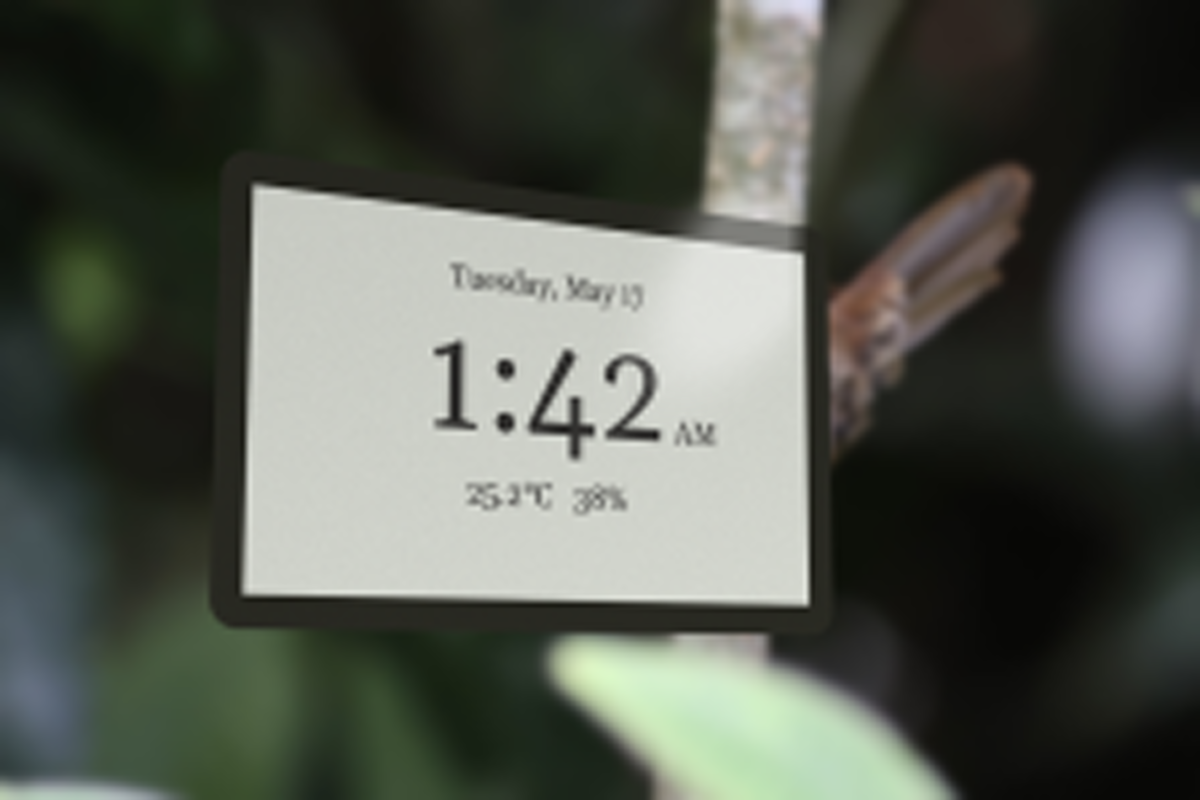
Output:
1,42
